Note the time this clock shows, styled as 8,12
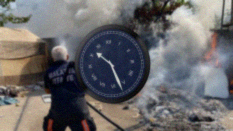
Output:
10,27
